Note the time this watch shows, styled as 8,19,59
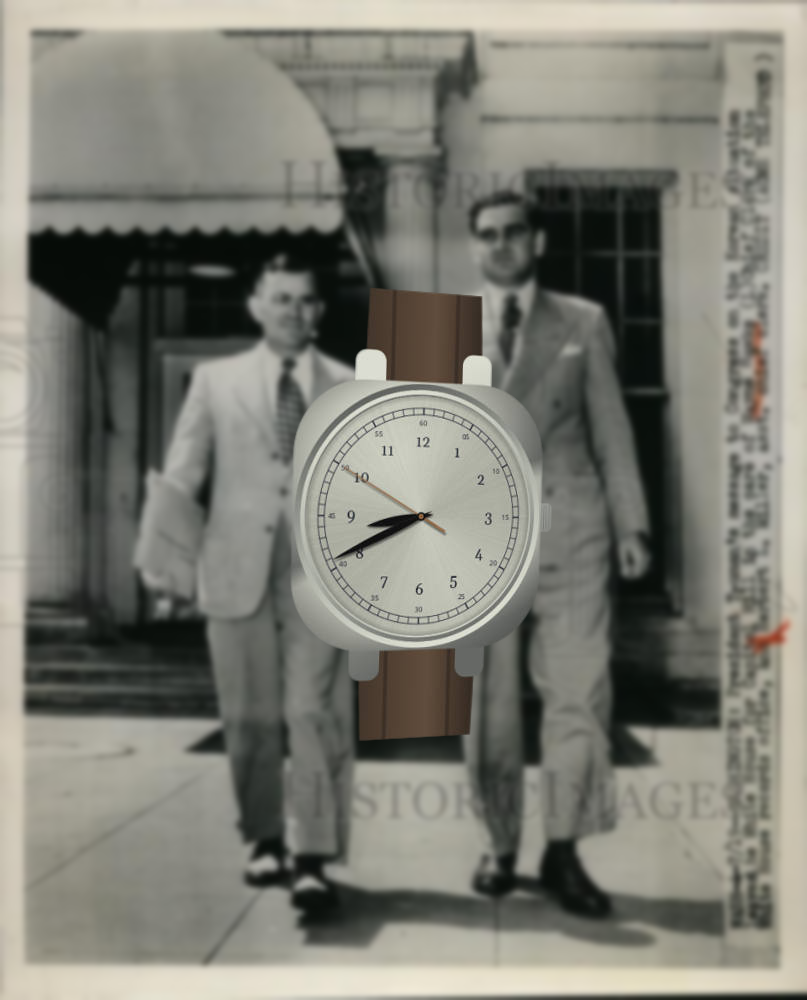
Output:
8,40,50
